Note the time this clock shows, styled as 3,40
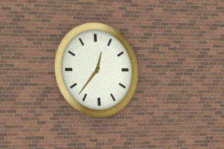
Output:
12,37
